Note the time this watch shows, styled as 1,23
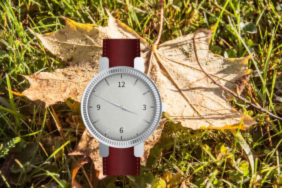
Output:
3,49
